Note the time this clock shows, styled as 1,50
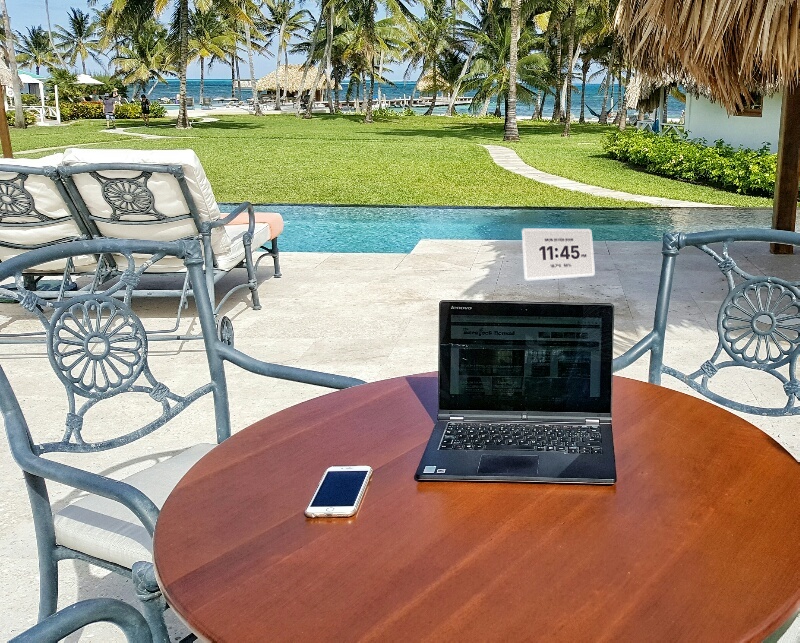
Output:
11,45
